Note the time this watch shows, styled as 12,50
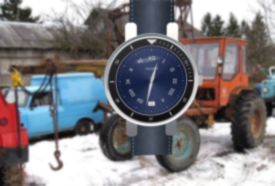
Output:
12,32
